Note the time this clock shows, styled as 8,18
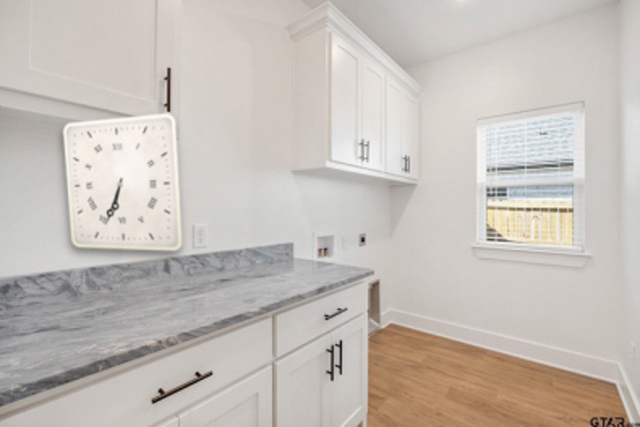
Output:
6,34
